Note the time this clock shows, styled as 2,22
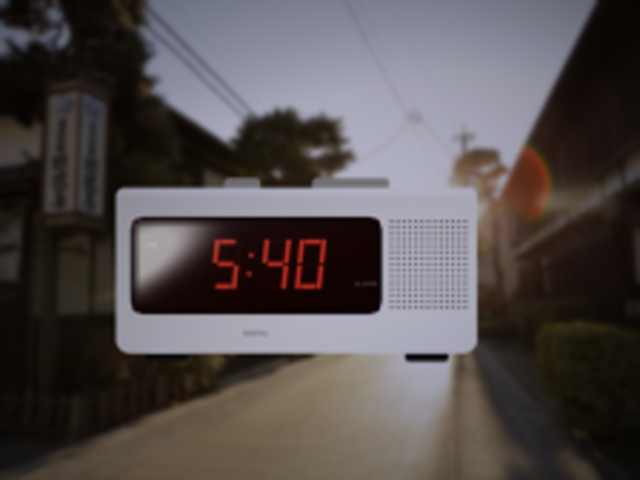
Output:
5,40
